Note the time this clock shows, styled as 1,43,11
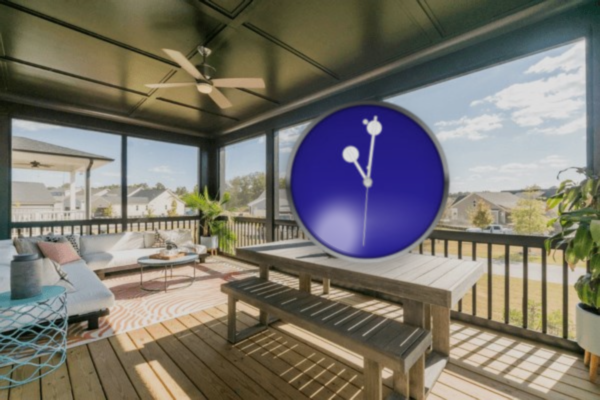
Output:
11,01,31
